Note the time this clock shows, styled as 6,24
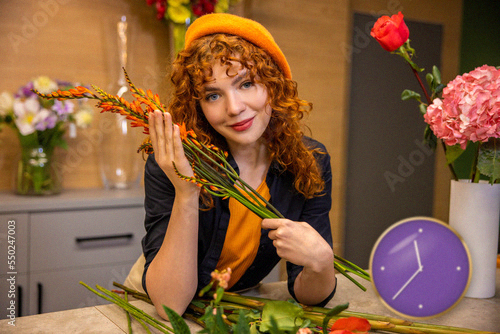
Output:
11,37
